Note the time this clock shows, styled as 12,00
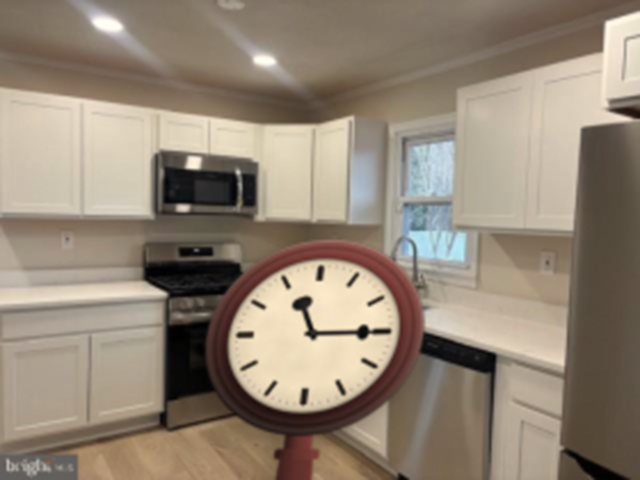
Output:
11,15
